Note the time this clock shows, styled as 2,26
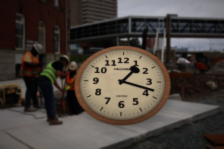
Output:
1,18
